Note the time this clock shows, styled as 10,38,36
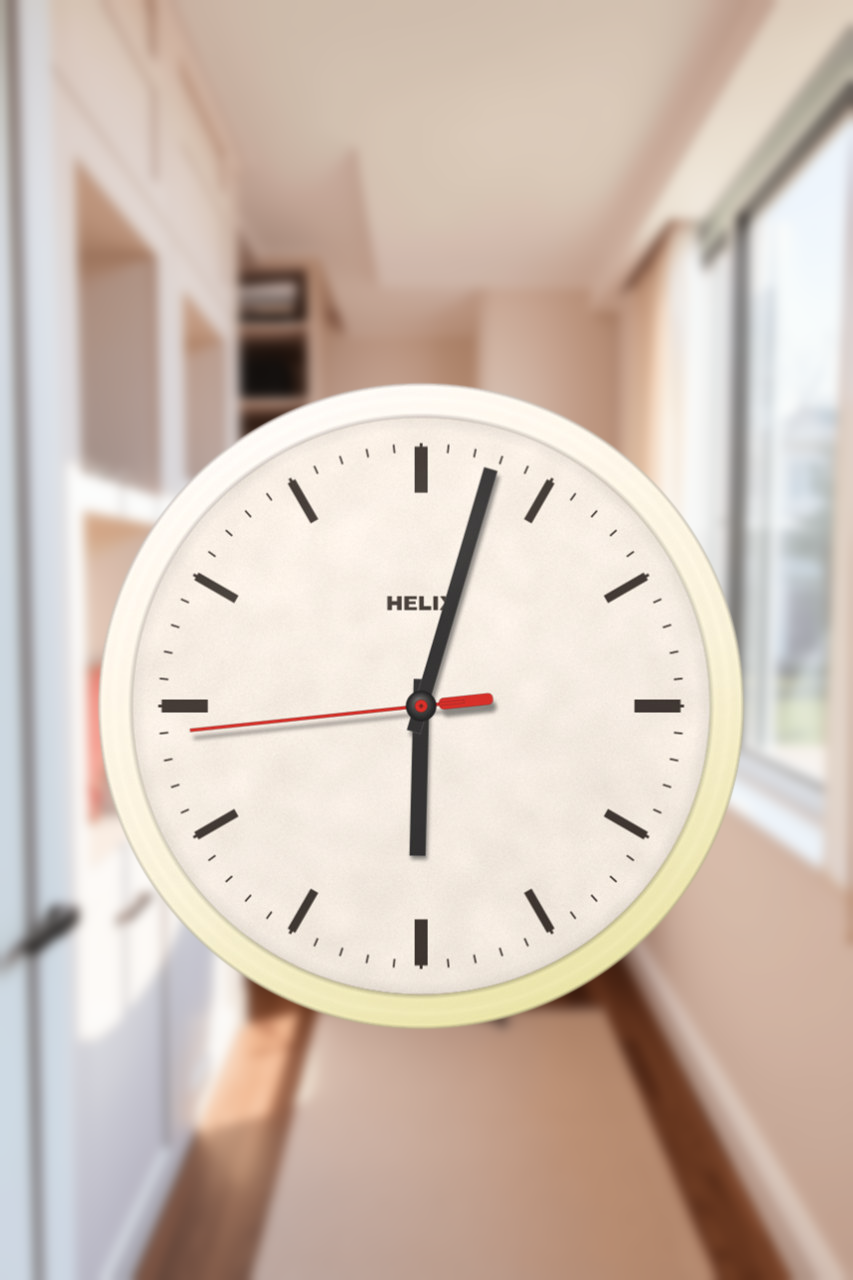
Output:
6,02,44
